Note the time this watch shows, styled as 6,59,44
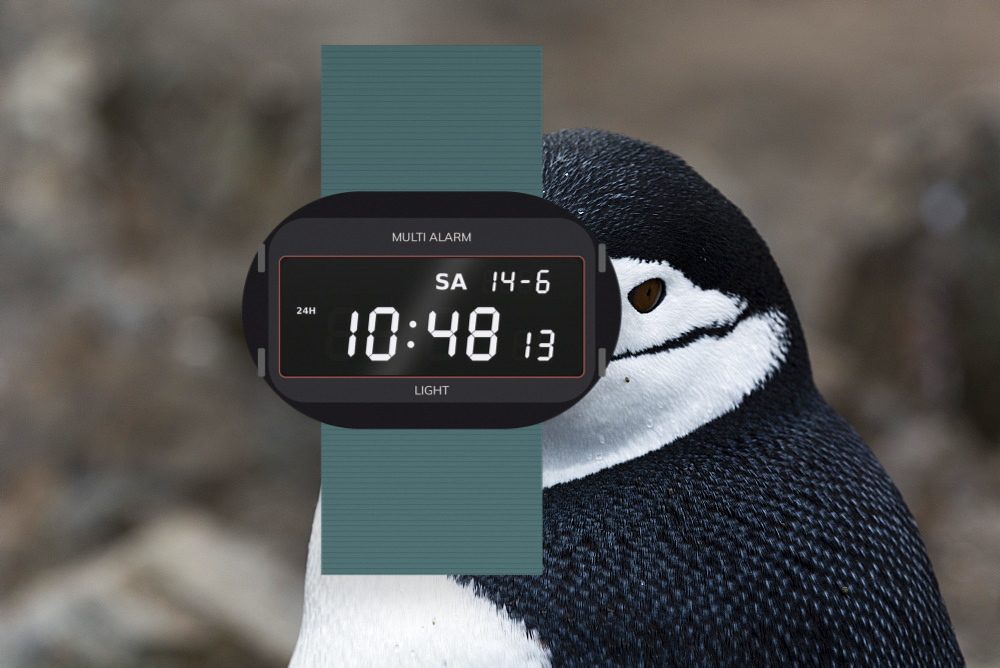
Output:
10,48,13
